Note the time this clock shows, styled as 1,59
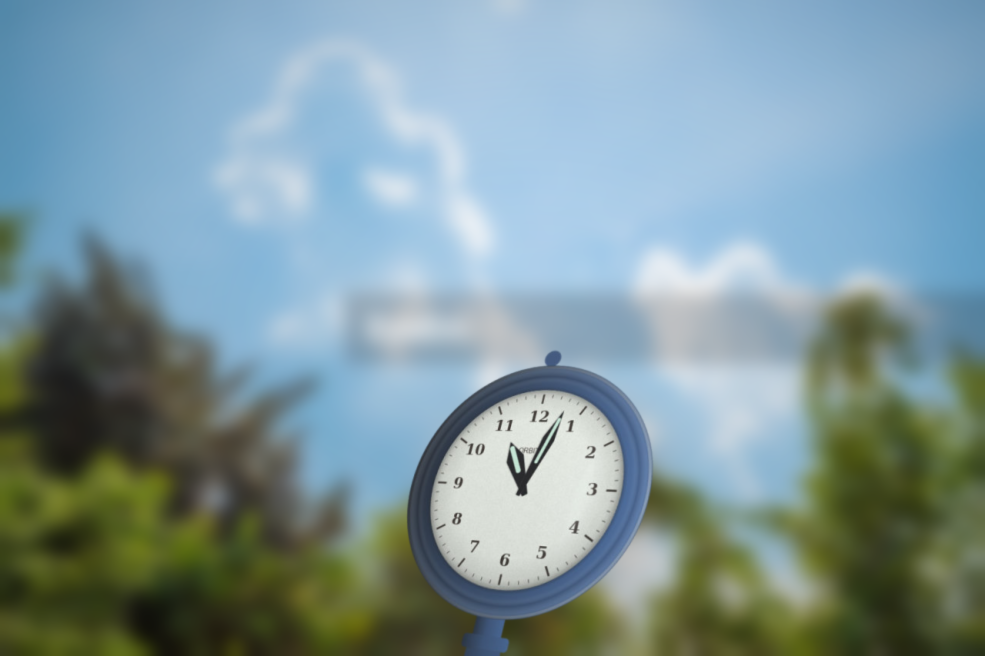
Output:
11,03
